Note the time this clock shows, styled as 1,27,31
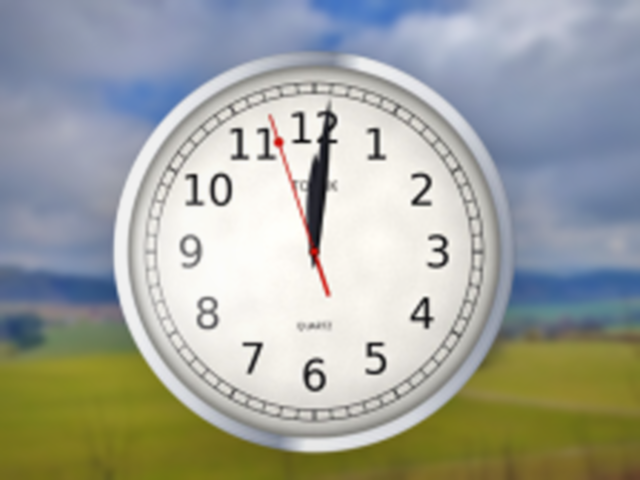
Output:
12,00,57
